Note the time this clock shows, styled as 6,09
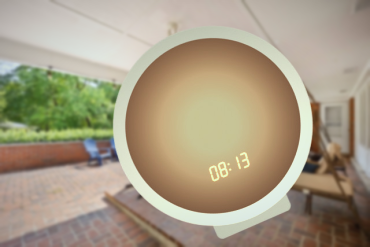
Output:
8,13
